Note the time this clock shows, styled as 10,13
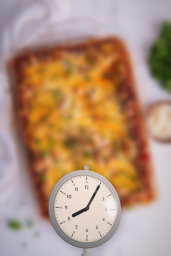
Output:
8,05
